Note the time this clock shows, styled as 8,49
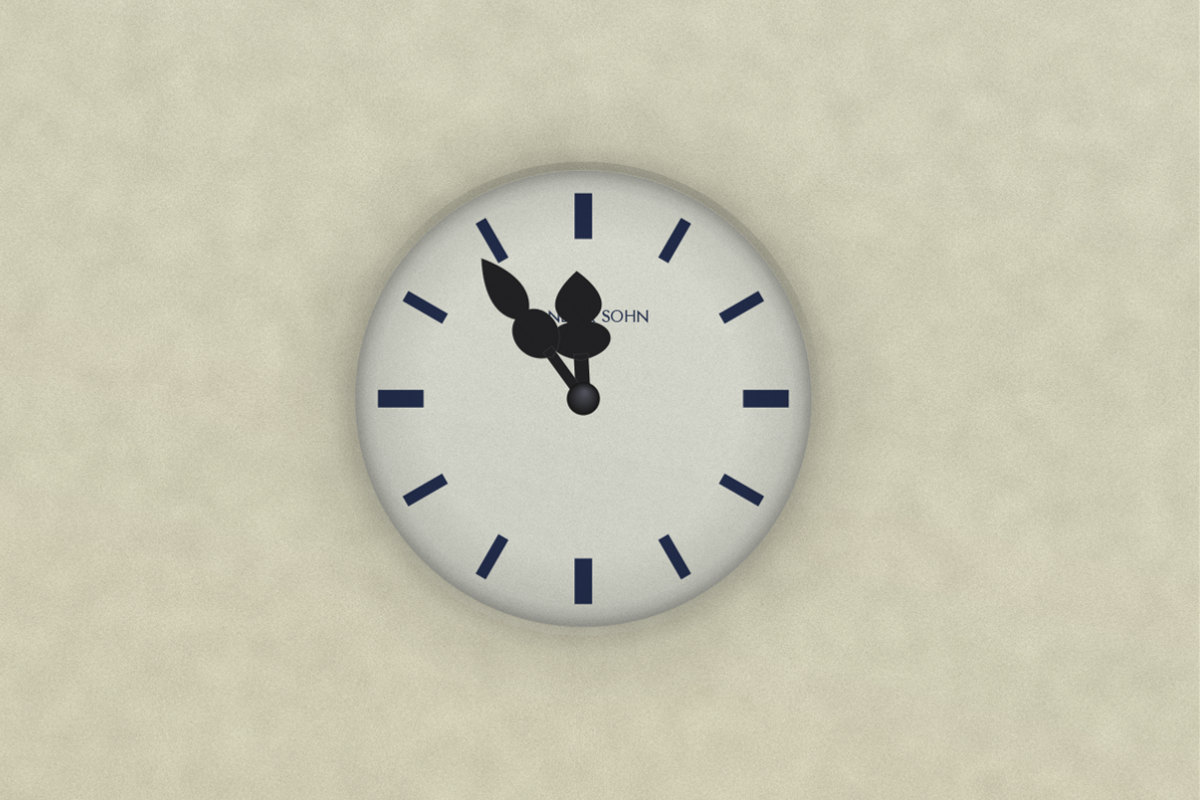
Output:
11,54
